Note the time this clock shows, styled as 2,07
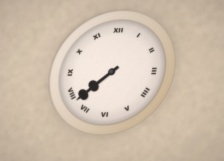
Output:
7,38
